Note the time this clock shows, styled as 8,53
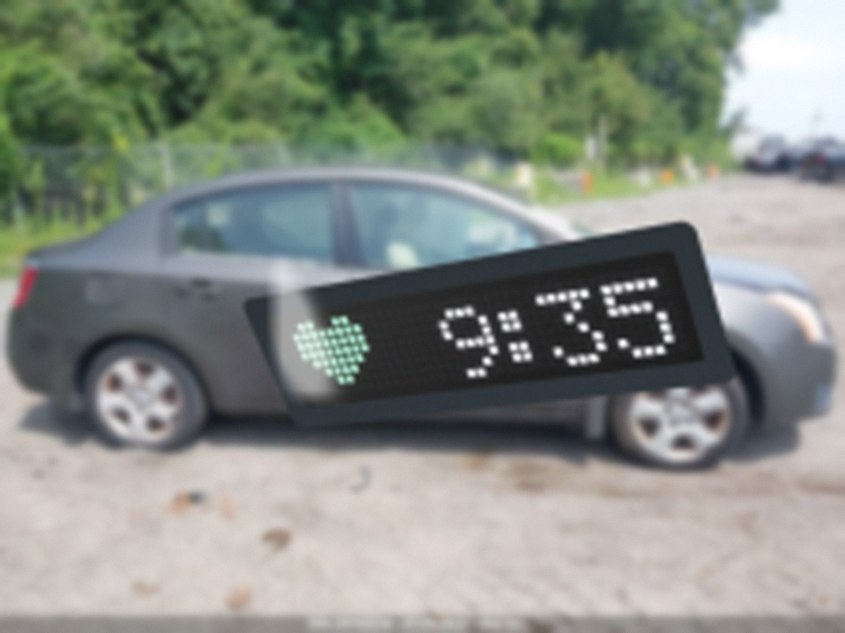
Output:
9,35
